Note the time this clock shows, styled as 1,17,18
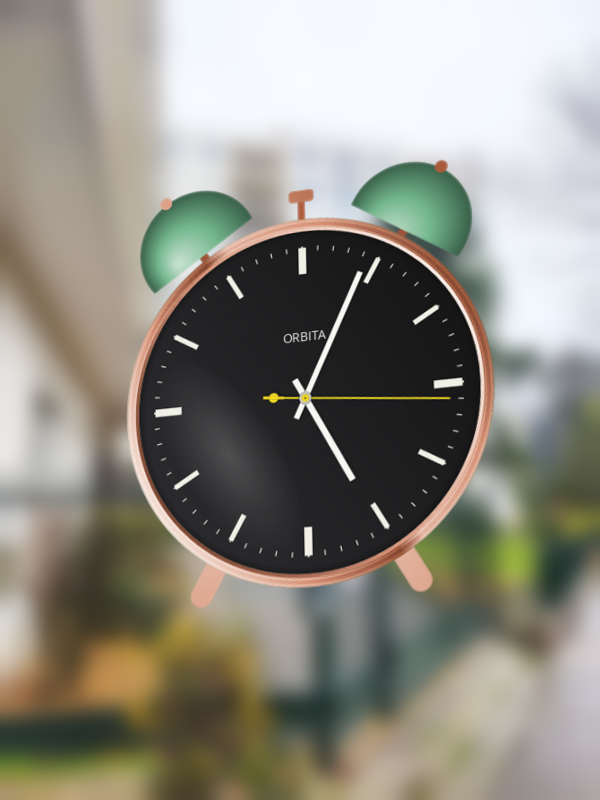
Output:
5,04,16
